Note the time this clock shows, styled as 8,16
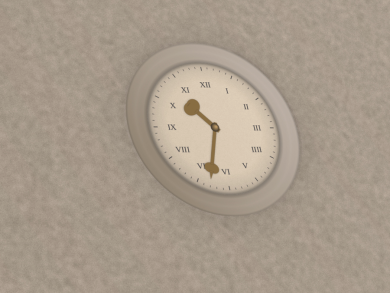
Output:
10,33
